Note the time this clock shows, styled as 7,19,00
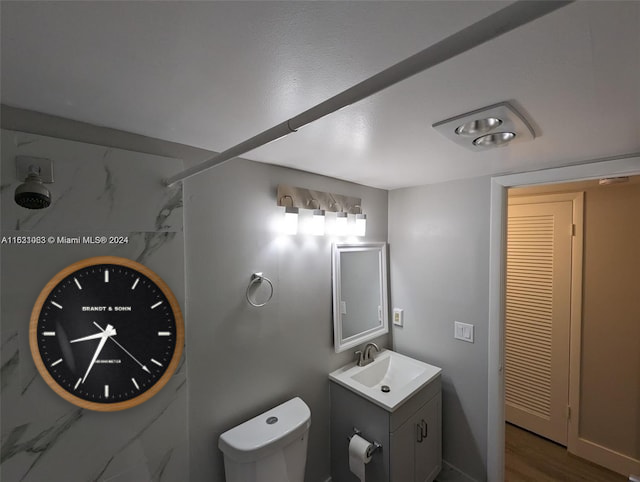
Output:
8,34,22
